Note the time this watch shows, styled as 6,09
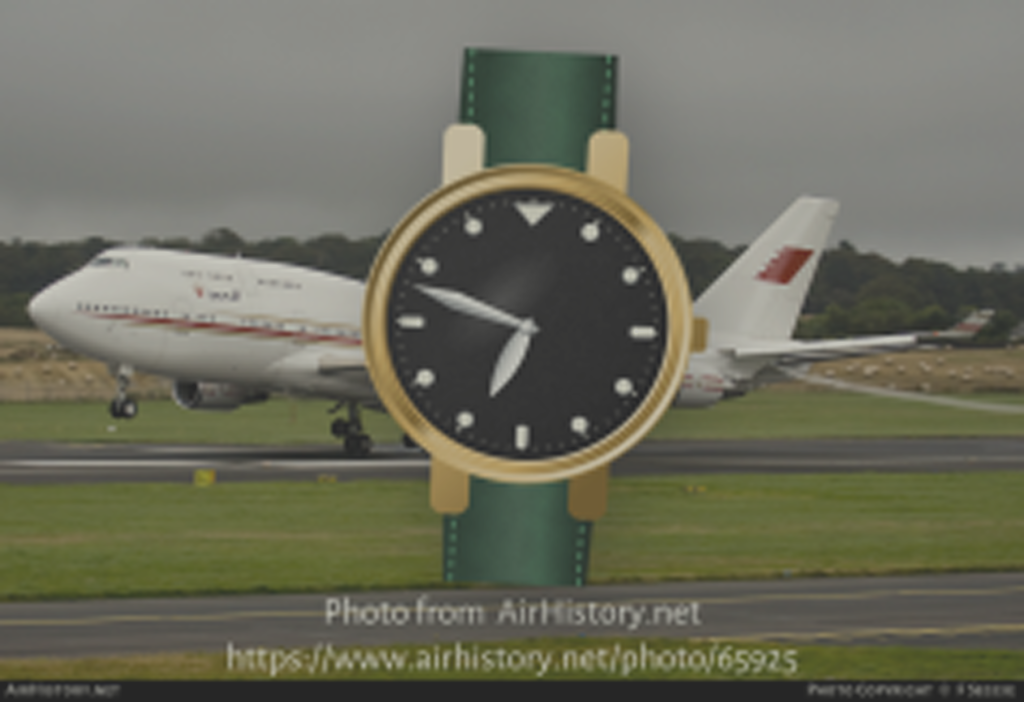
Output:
6,48
